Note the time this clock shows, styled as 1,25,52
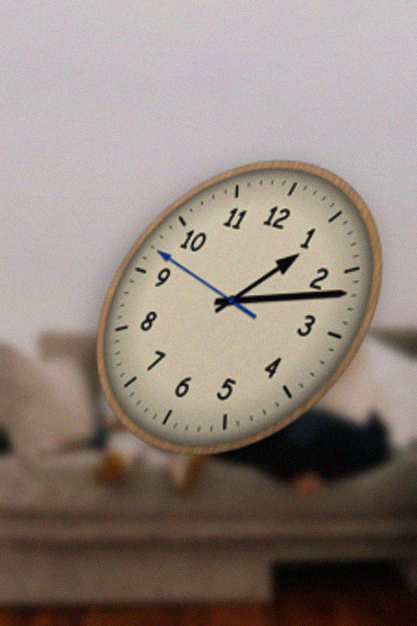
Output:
1,11,47
